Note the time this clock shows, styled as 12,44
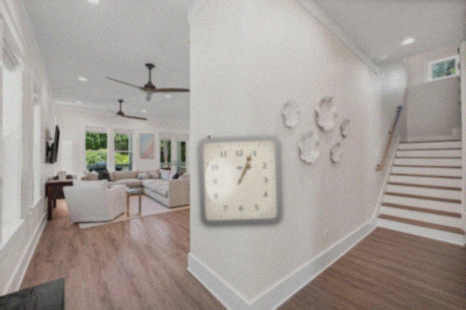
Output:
1,04
